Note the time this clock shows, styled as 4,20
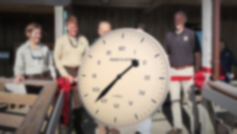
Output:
1,37
